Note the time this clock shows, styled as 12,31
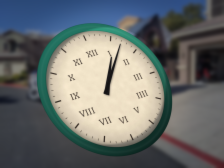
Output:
1,07
